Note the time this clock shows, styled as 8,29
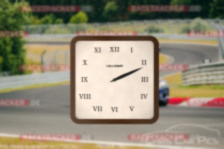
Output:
2,11
